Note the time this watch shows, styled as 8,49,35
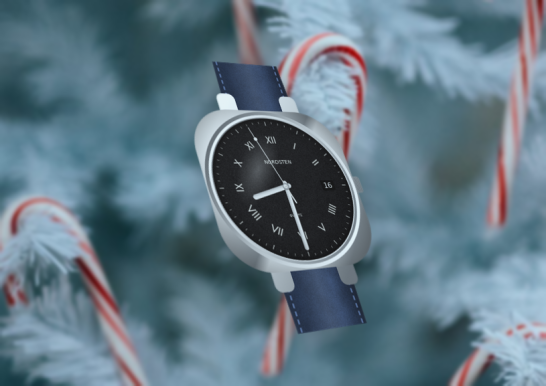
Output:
8,29,57
